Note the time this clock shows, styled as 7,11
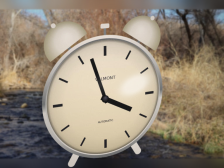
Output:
3,57
